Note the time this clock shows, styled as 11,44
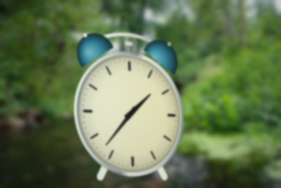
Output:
1,37
